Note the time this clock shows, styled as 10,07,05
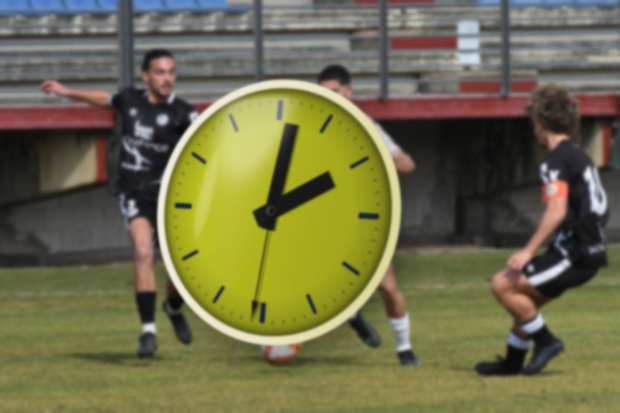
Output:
2,01,31
